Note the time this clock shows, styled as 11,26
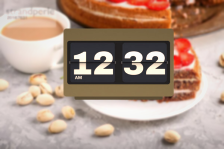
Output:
12,32
